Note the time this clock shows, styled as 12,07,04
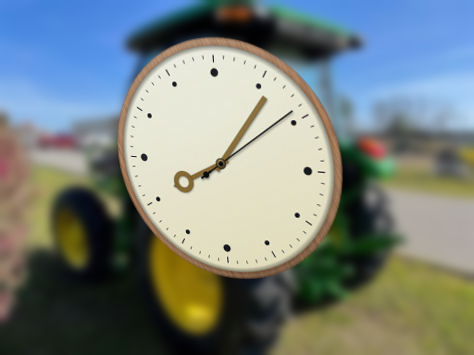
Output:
8,06,09
